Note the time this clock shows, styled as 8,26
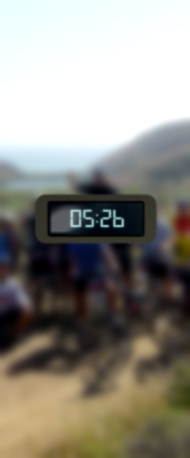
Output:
5,26
